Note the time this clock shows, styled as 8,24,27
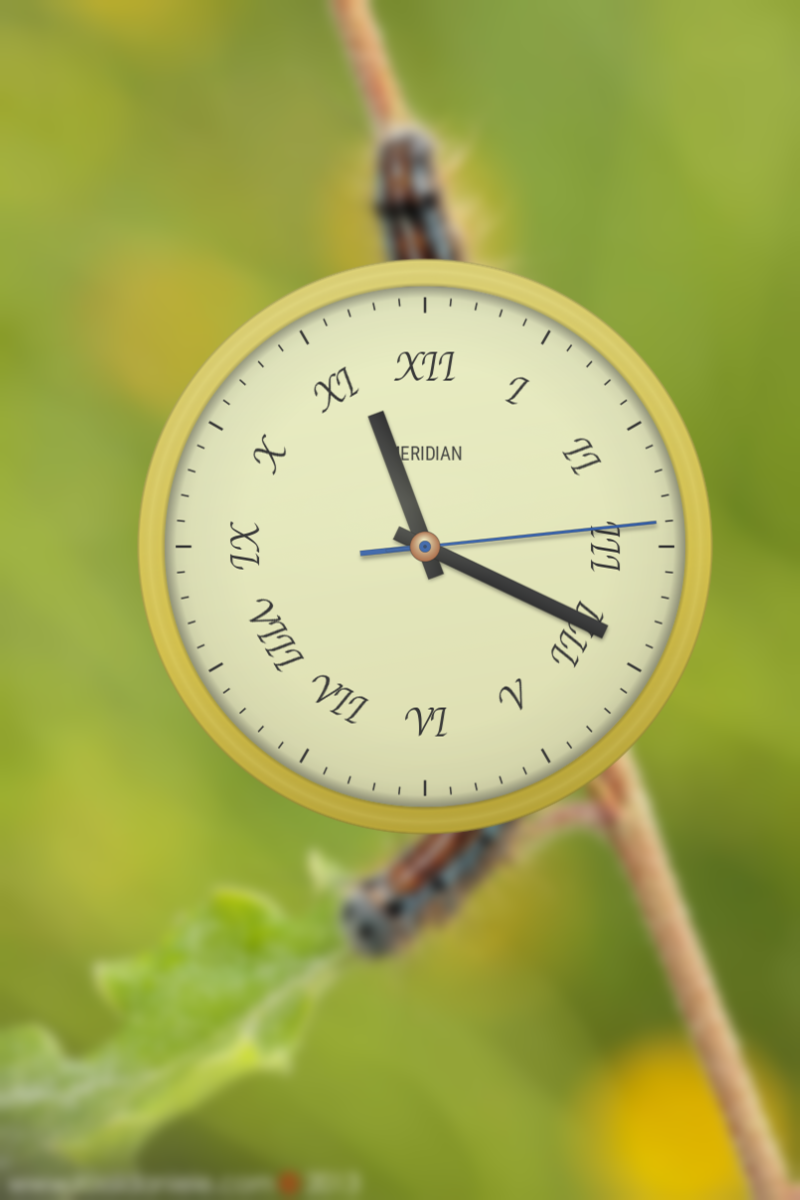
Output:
11,19,14
